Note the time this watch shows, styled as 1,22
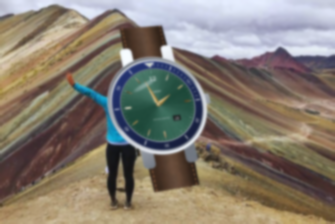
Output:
1,57
